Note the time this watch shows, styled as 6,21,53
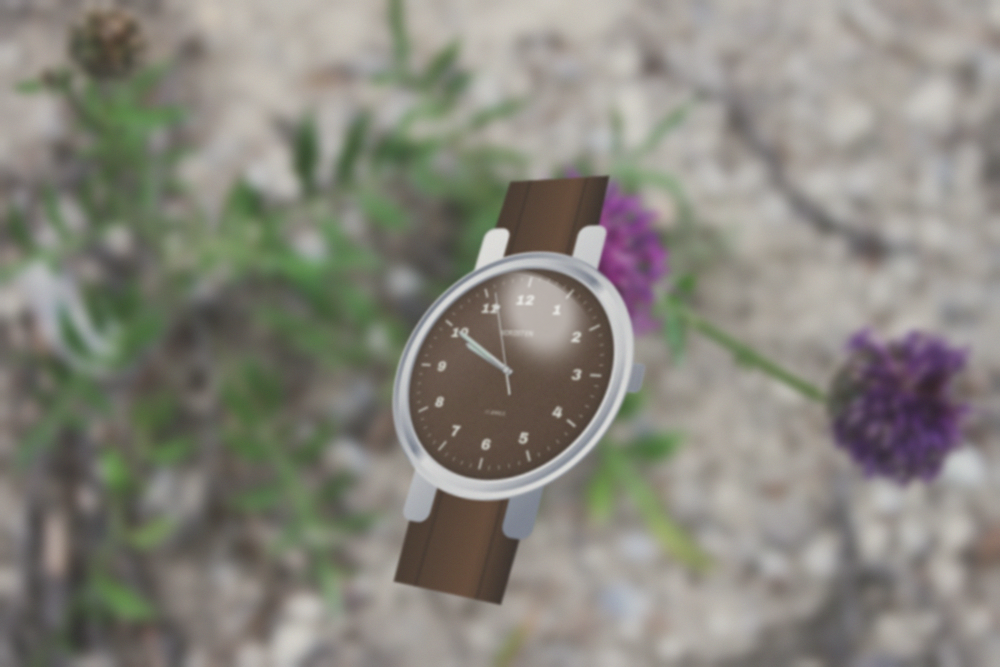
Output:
9,49,56
